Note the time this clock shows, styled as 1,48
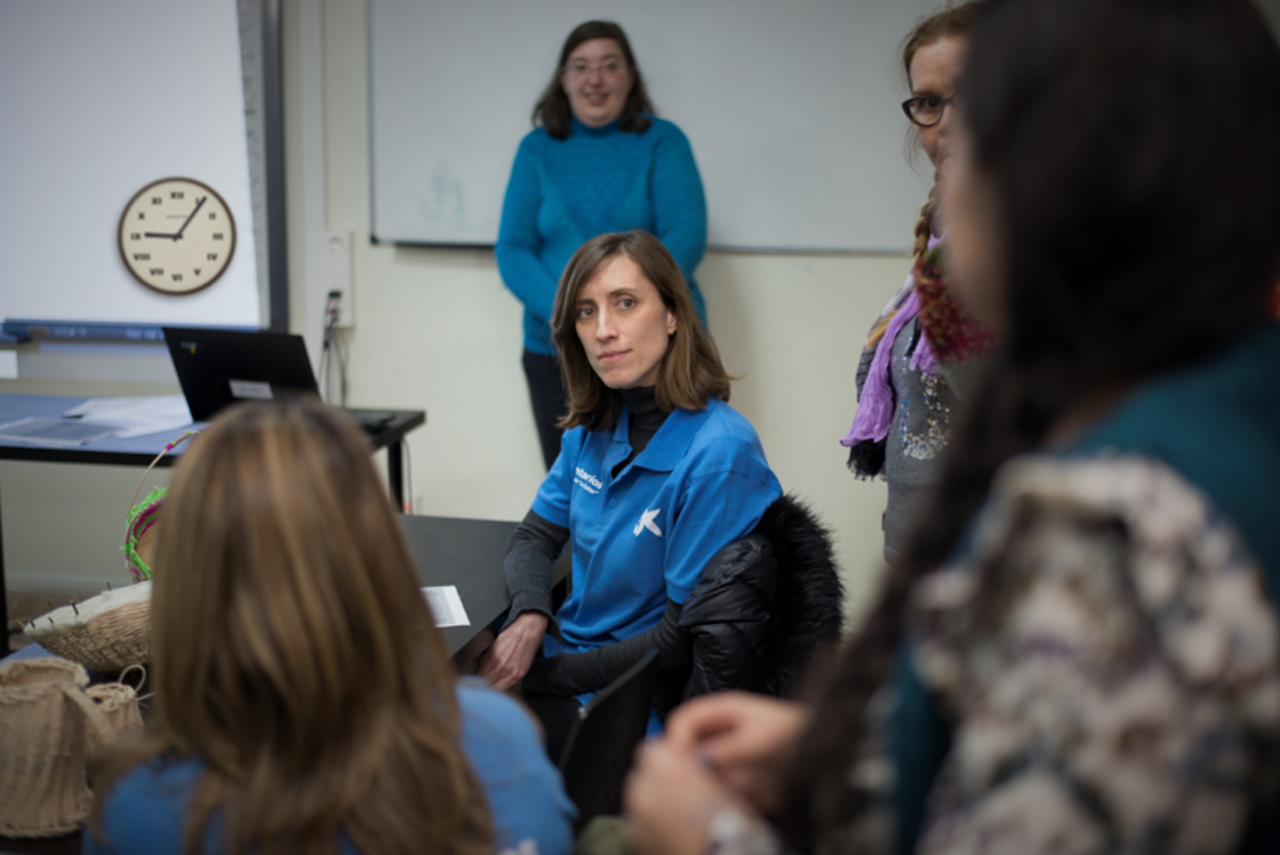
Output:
9,06
